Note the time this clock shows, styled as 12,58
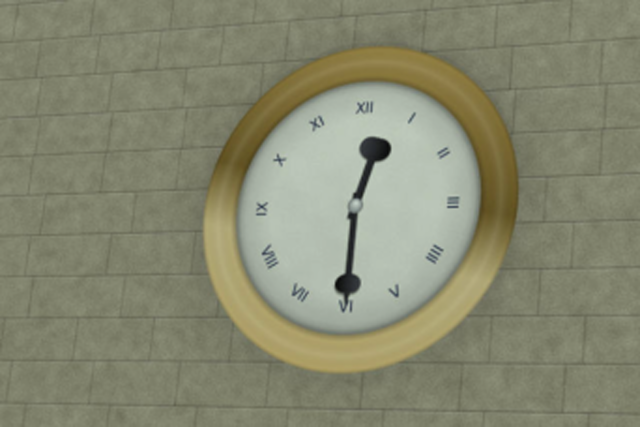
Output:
12,30
